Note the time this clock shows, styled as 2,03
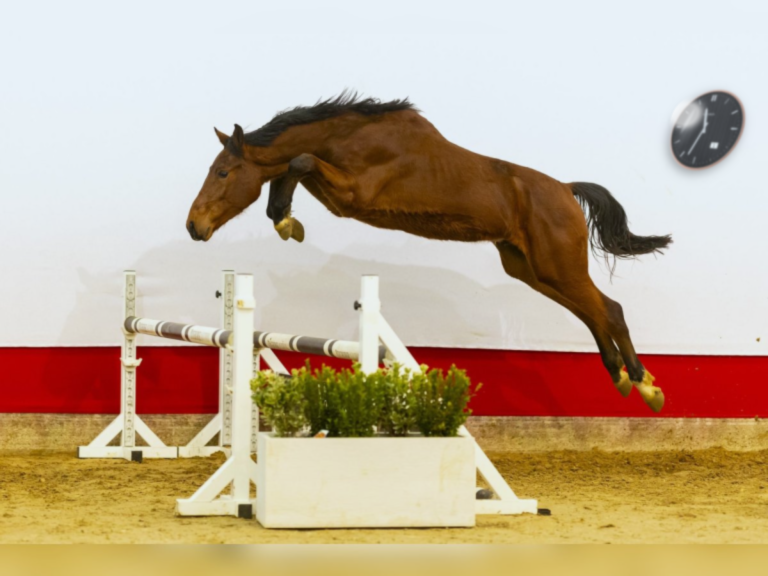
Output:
11,33
